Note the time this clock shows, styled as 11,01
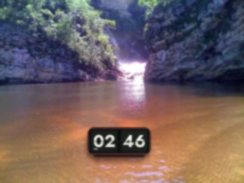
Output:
2,46
